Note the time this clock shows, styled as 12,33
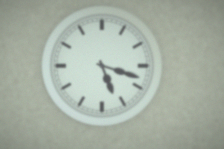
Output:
5,18
